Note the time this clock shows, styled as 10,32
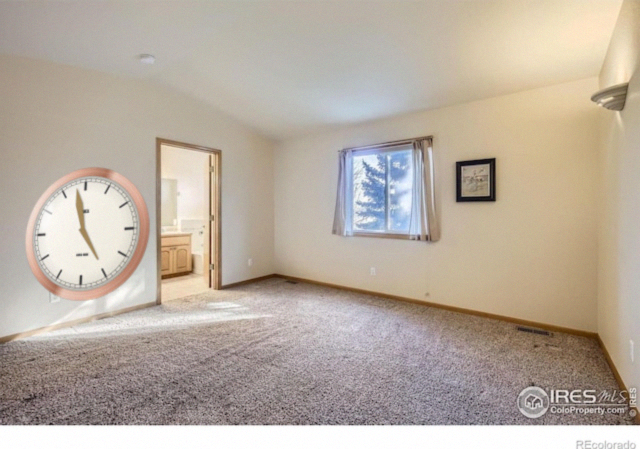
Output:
4,58
